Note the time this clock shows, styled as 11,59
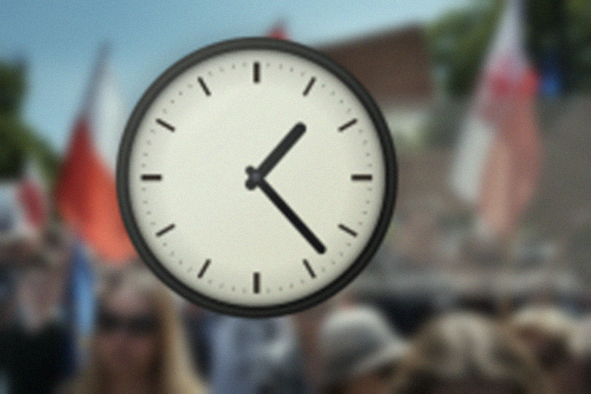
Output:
1,23
